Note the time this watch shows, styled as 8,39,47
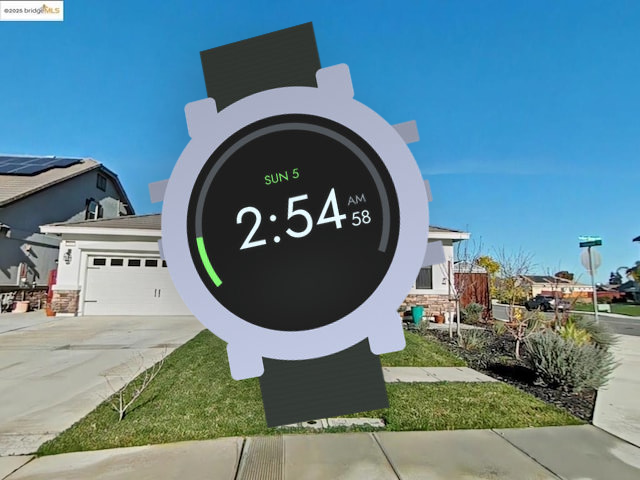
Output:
2,54,58
